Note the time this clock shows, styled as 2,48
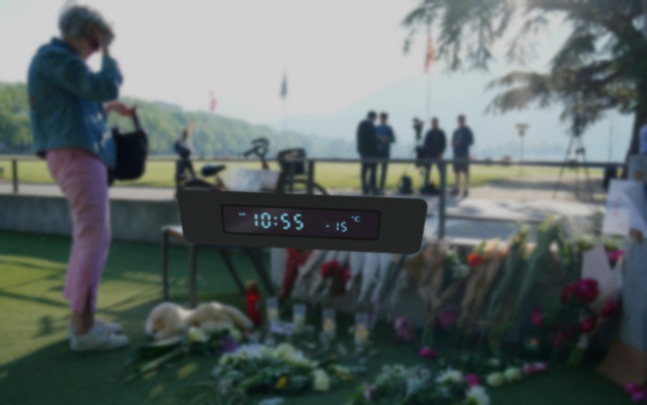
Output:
10,55
